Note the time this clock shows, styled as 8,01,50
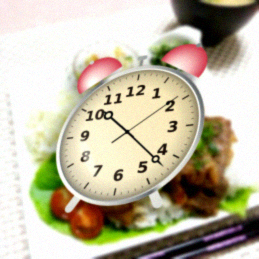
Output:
10,22,09
